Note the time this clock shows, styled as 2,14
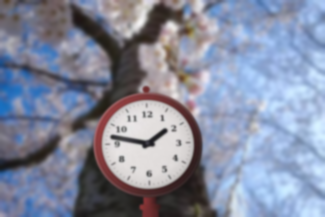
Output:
1,47
